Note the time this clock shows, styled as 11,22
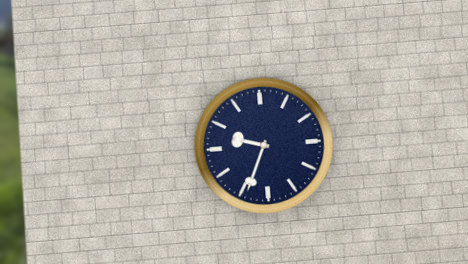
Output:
9,34
